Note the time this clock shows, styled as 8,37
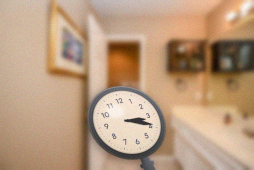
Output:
3,19
